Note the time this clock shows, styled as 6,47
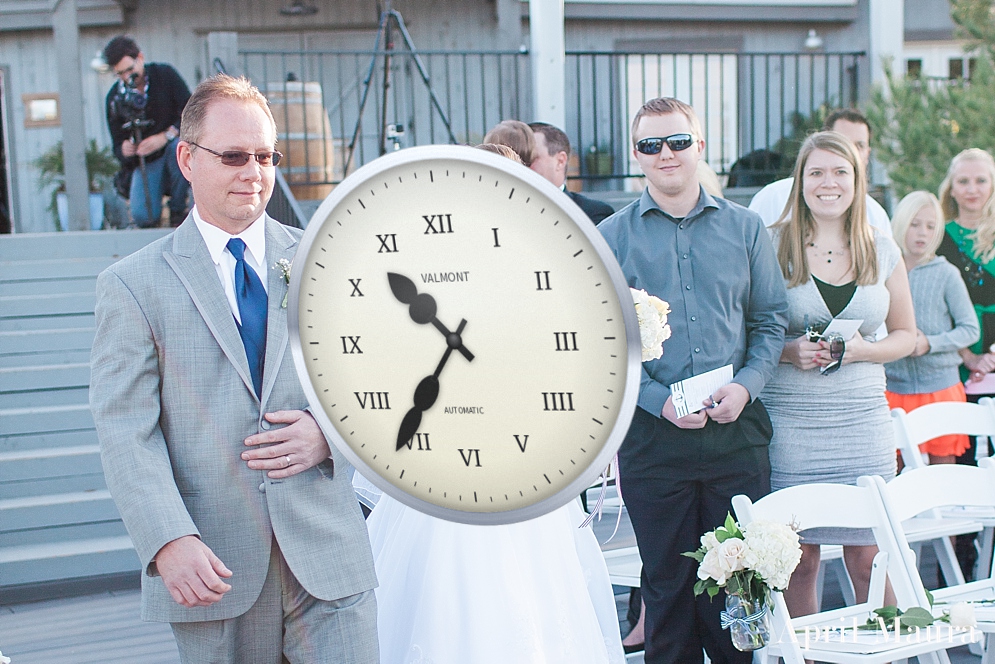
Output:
10,36
